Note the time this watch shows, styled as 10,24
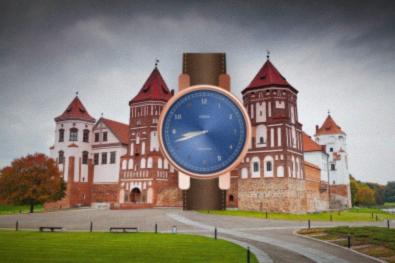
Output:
8,42
